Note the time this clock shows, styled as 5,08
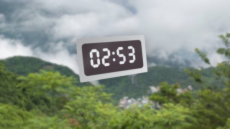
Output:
2,53
